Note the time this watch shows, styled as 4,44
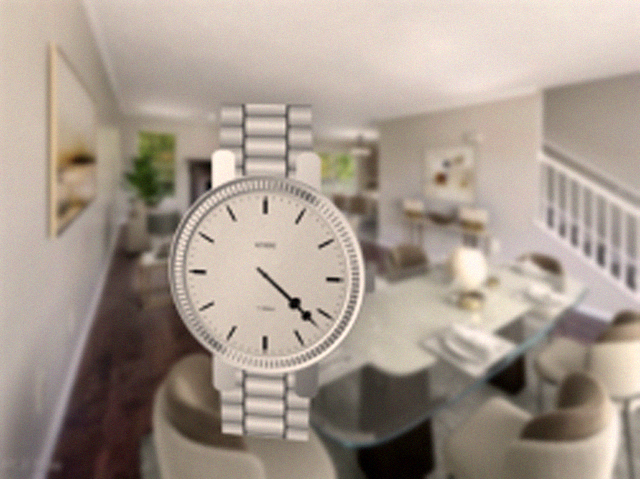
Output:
4,22
